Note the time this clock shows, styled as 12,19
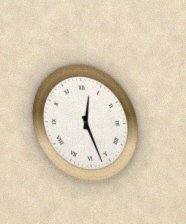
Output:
12,27
